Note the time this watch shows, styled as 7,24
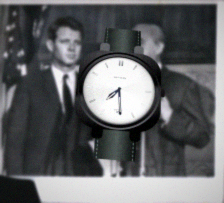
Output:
7,29
